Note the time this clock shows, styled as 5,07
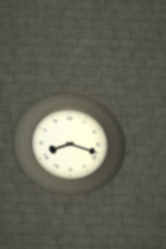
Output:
8,18
